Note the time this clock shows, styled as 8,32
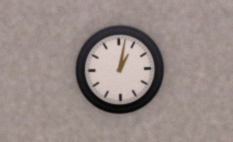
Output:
1,02
